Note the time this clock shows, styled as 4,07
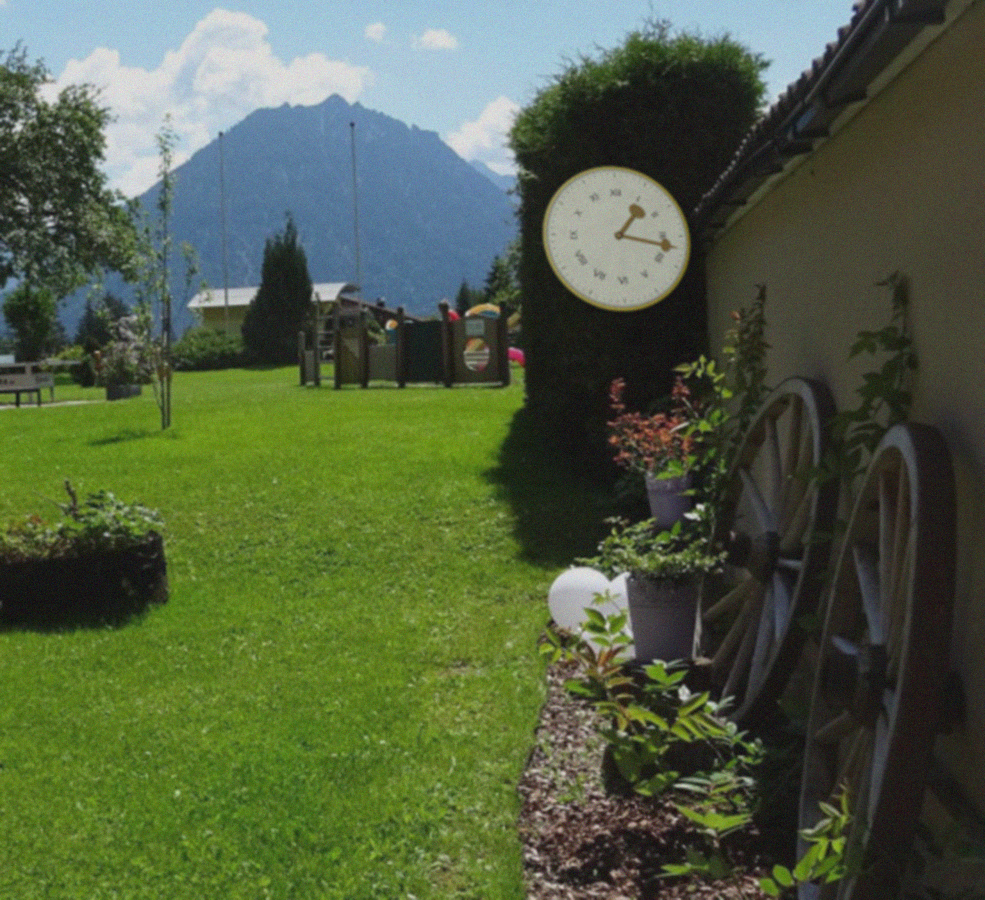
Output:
1,17
